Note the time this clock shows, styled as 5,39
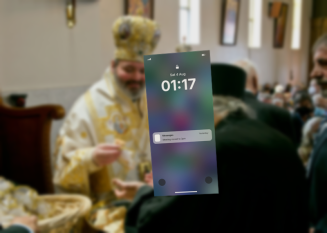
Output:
1,17
